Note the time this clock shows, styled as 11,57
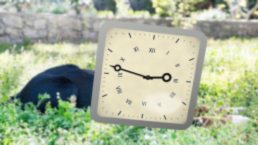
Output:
2,47
